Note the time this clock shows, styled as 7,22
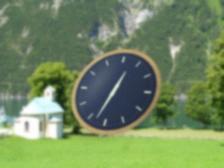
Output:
12,33
